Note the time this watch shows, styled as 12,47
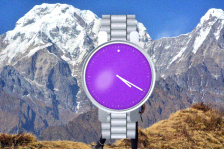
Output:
4,20
